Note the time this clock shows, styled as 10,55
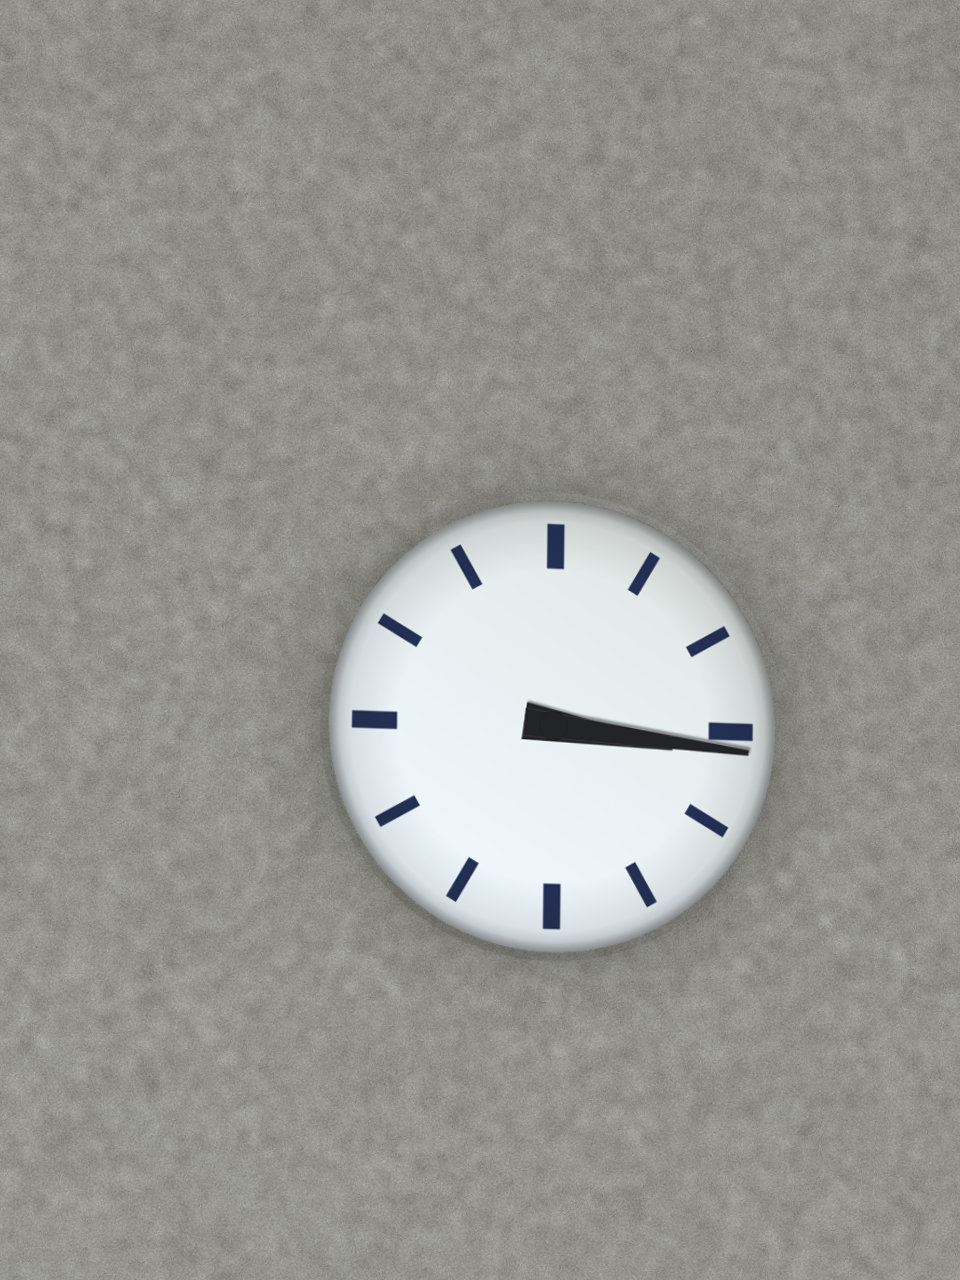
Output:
3,16
